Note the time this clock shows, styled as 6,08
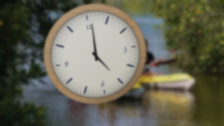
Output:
5,01
